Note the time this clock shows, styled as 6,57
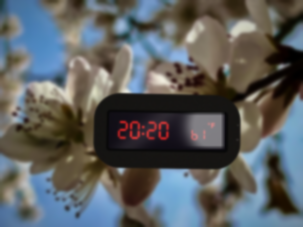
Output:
20,20
